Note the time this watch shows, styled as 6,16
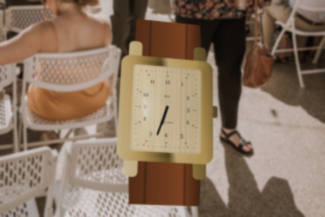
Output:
6,33
